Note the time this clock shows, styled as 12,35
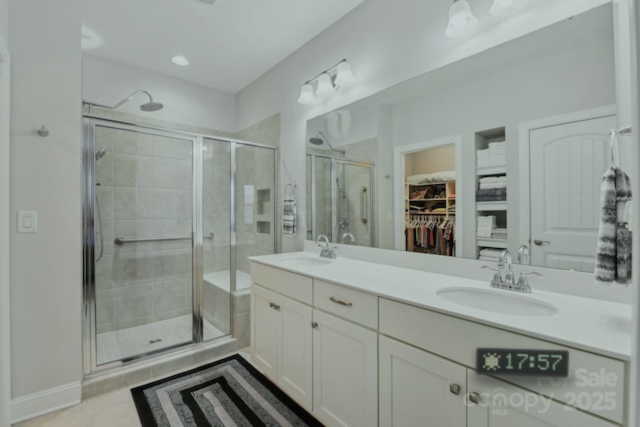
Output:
17,57
